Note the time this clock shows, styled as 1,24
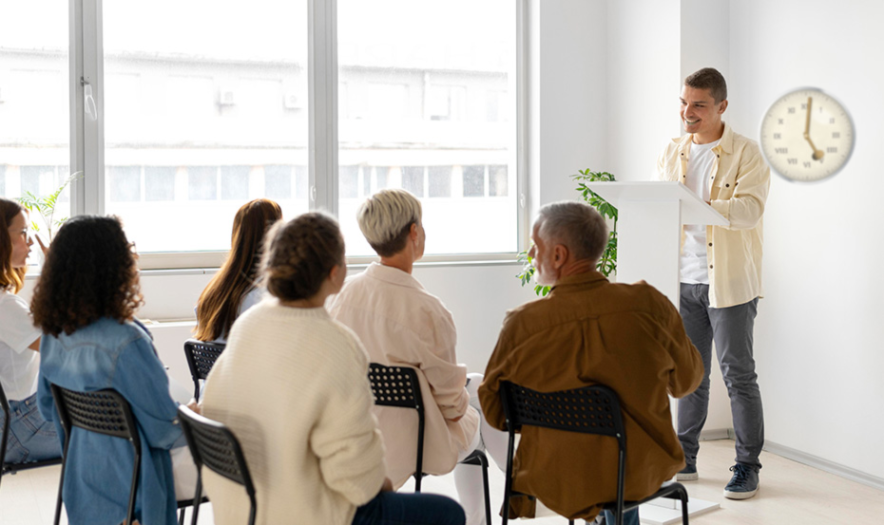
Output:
5,01
